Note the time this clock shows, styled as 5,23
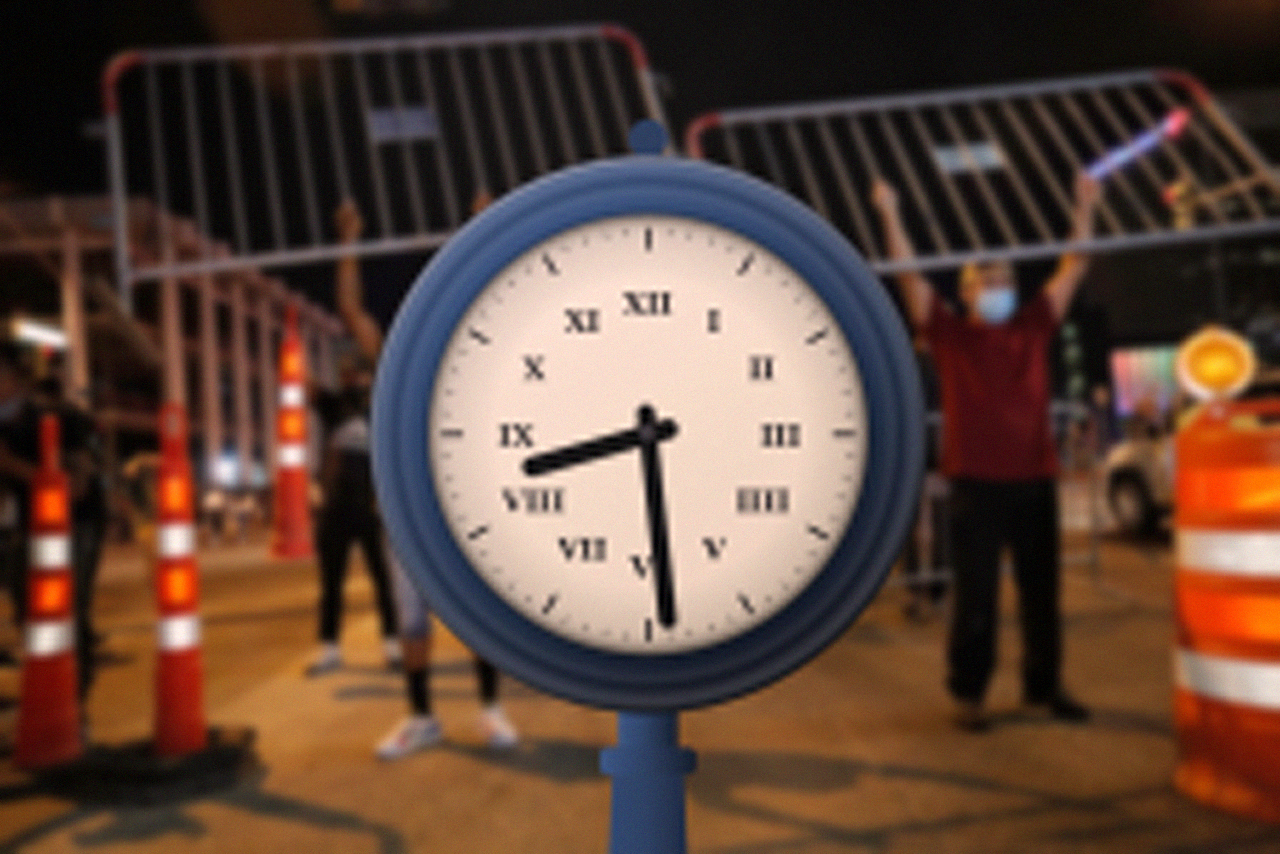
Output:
8,29
